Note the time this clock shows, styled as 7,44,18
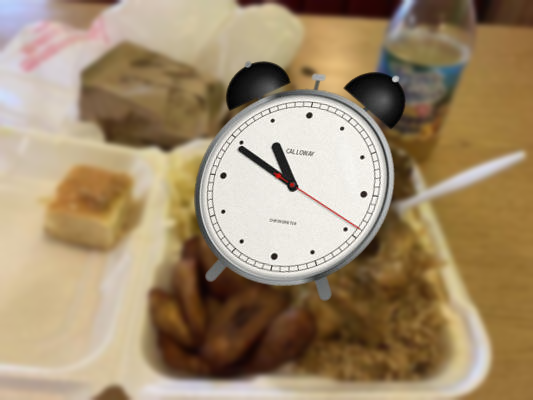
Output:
10,49,19
